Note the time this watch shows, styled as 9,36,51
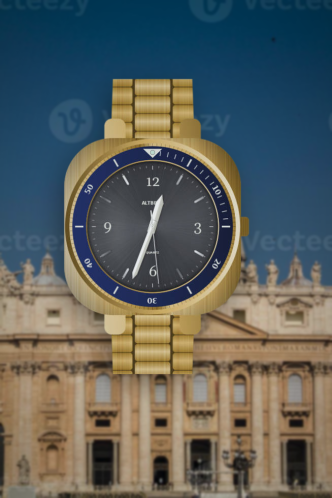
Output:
12,33,29
